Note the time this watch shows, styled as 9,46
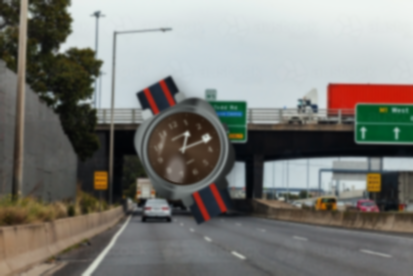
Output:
1,16
